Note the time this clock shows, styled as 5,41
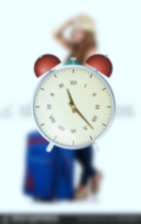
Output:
11,23
